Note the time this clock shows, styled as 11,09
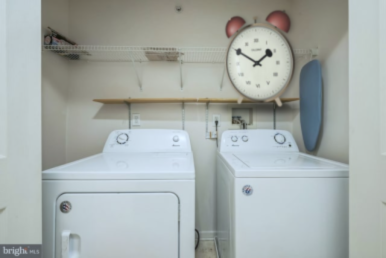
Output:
1,50
